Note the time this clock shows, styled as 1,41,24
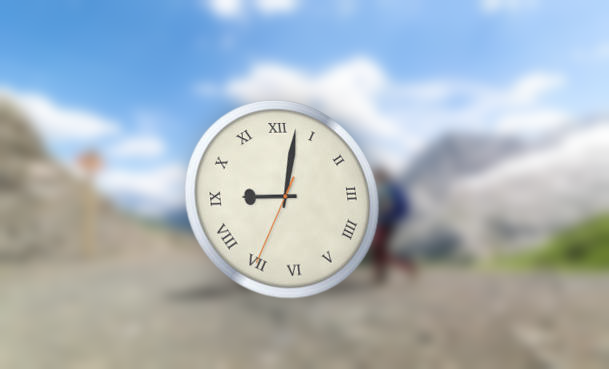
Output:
9,02,35
